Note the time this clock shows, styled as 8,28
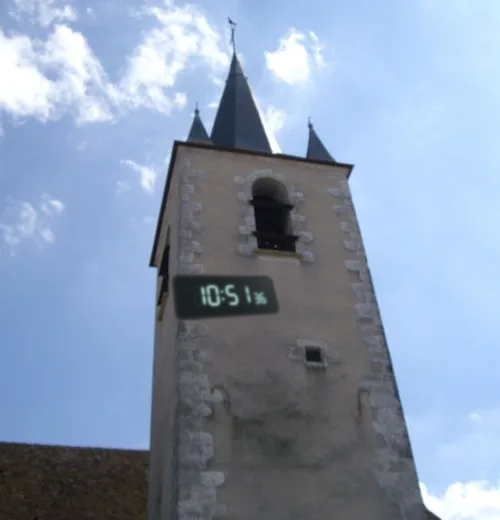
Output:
10,51
